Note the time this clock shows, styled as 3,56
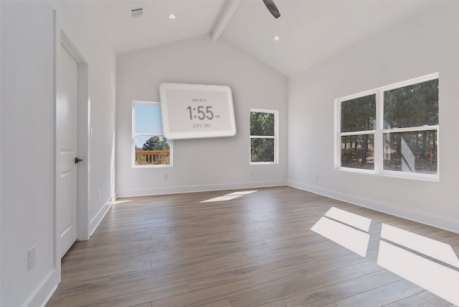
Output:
1,55
